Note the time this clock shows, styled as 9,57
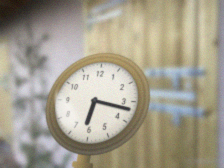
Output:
6,17
